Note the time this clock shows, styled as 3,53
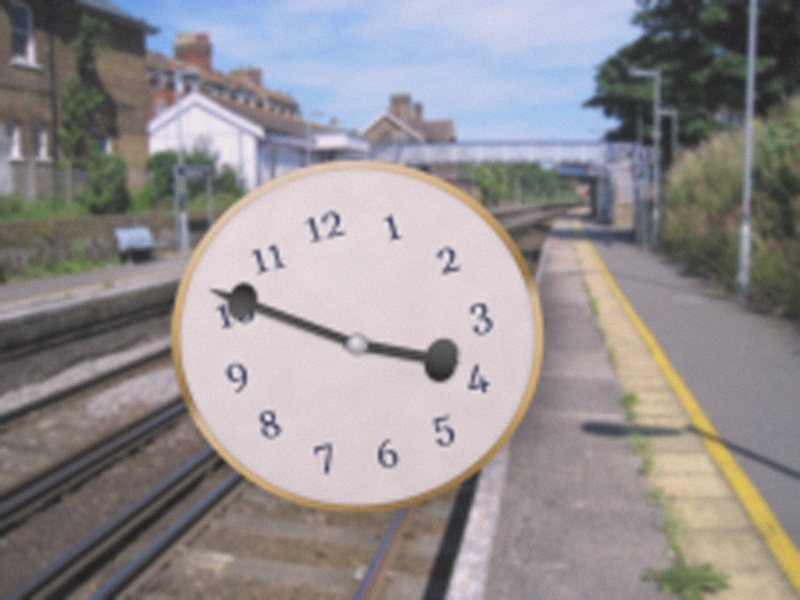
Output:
3,51
